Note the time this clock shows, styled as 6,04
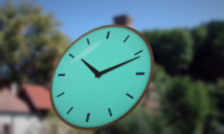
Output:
10,11
